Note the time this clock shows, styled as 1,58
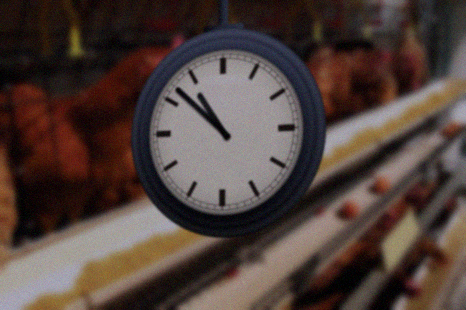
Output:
10,52
